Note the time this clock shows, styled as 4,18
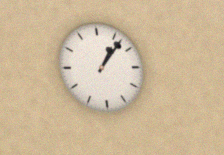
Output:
1,07
